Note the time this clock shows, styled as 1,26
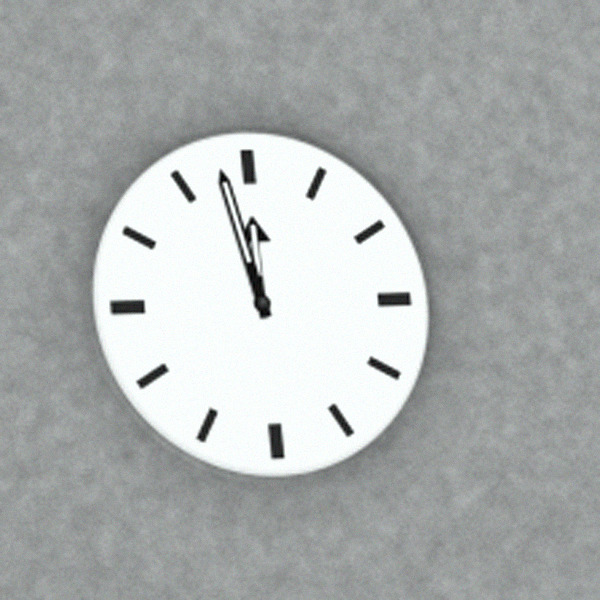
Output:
11,58
